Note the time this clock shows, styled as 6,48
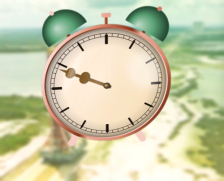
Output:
9,49
